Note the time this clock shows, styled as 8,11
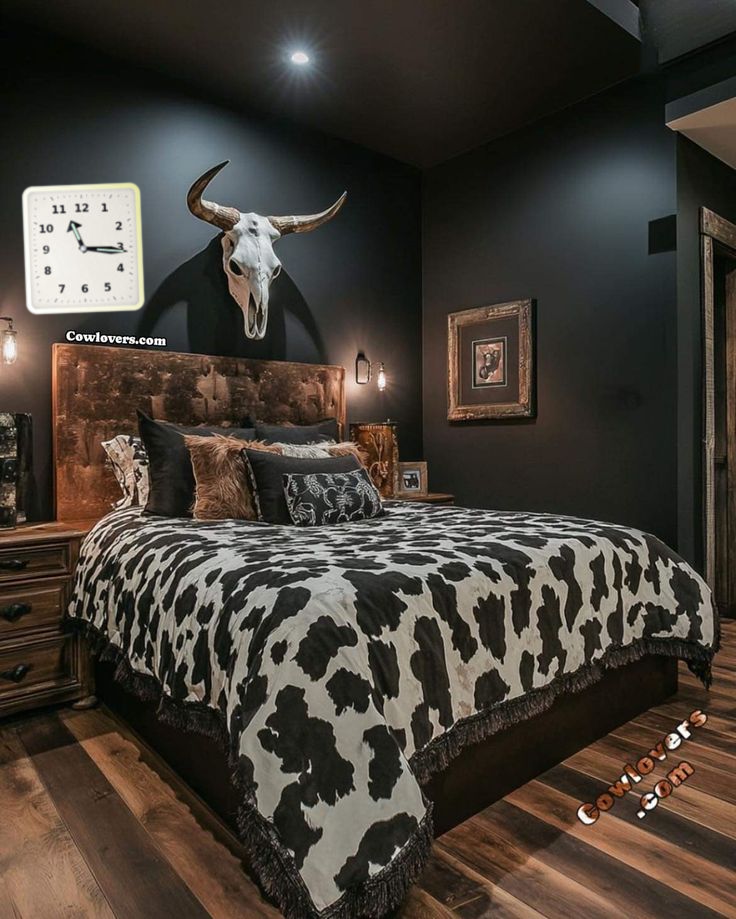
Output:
11,16
